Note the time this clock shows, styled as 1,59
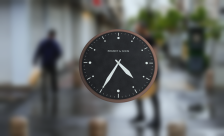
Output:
4,35
